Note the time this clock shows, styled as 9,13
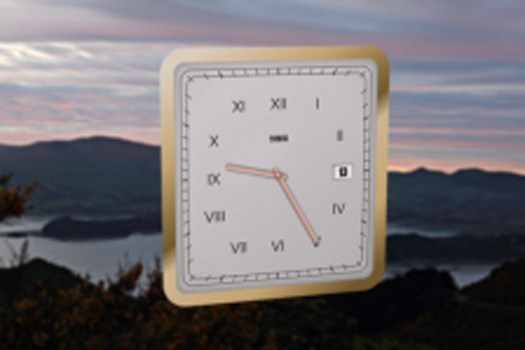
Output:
9,25
